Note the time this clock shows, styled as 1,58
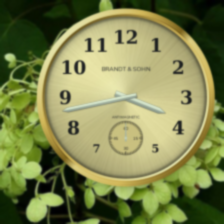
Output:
3,43
